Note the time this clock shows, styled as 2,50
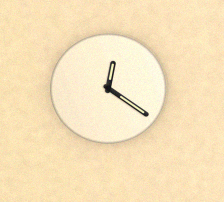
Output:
12,21
